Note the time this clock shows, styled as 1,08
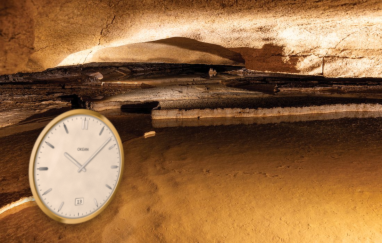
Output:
10,08
